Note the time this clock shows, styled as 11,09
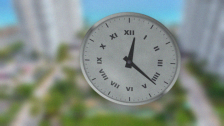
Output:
12,22
